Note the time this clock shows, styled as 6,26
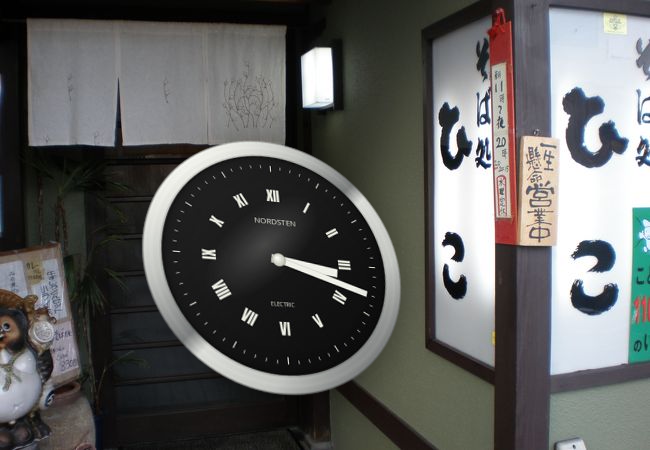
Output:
3,18
